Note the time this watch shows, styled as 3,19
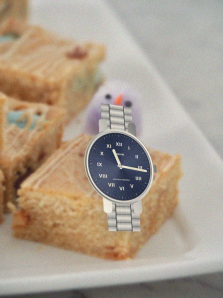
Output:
11,16
